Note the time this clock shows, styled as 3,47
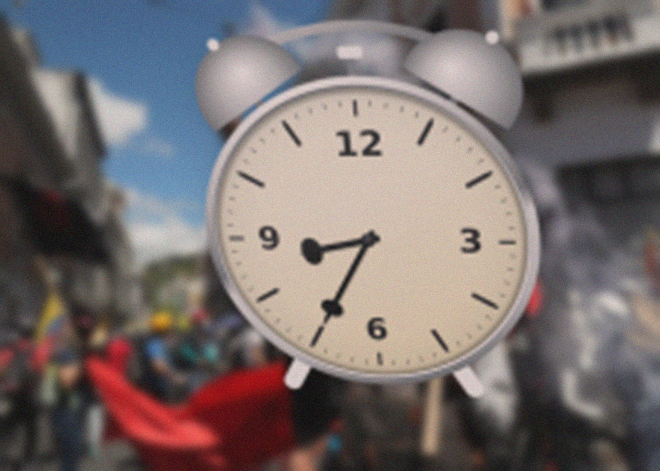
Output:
8,35
